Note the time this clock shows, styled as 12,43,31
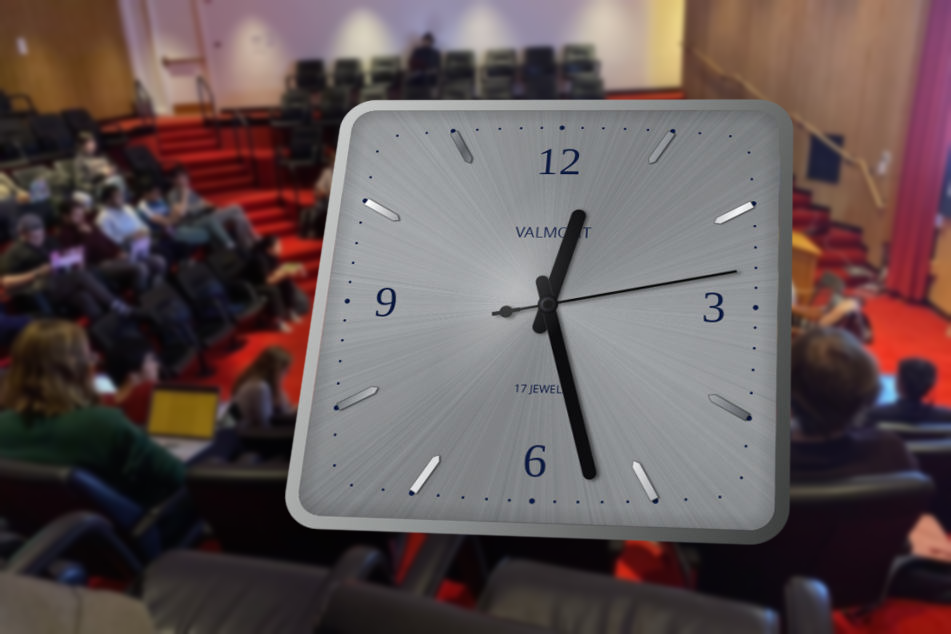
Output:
12,27,13
